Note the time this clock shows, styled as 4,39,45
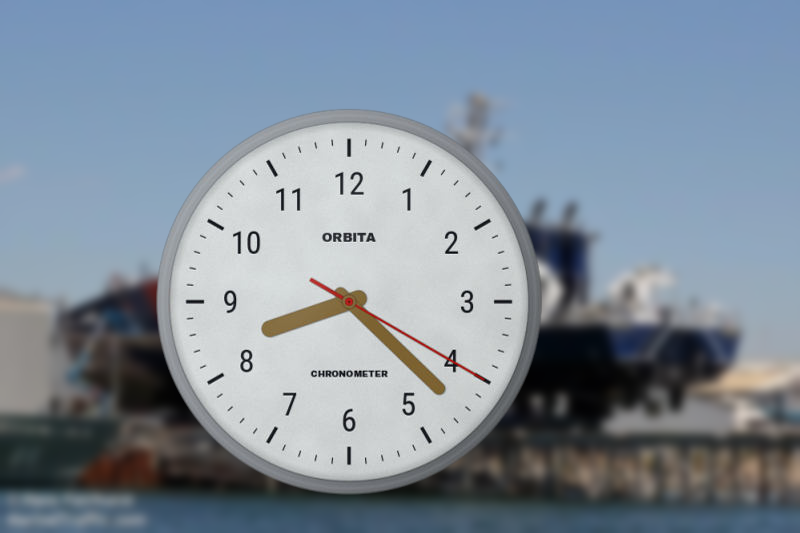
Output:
8,22,20
